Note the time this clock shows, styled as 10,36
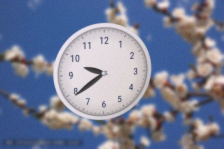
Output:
9,39
